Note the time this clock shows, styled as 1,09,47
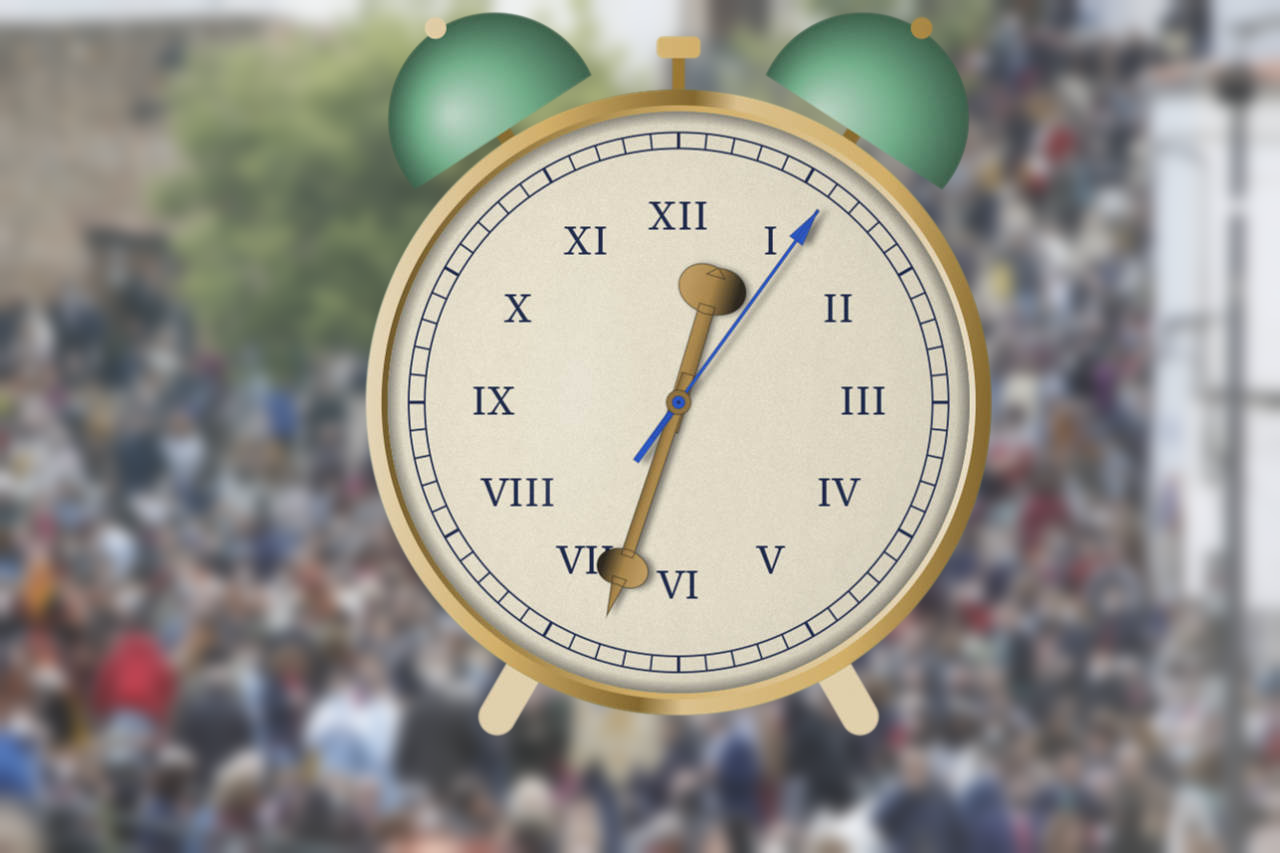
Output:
12,33,06
